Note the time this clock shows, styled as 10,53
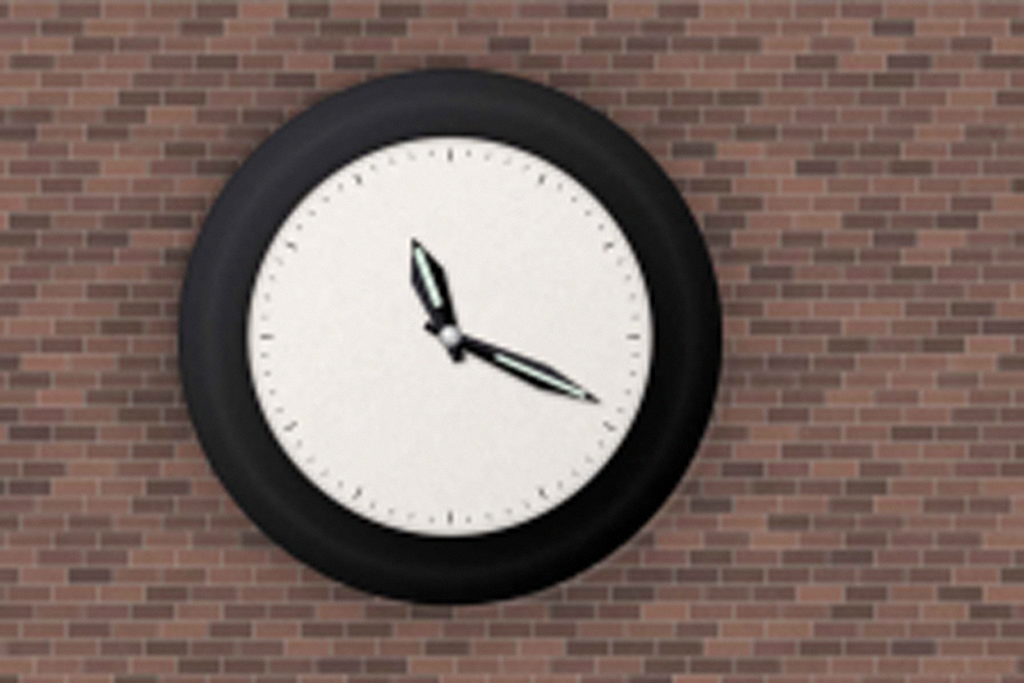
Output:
11,19
